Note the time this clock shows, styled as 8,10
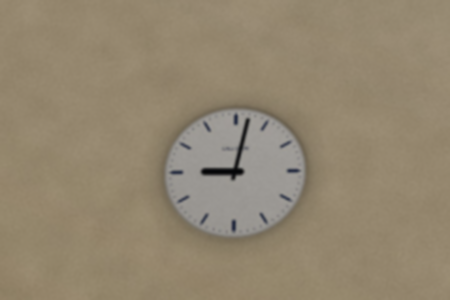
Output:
9,02
